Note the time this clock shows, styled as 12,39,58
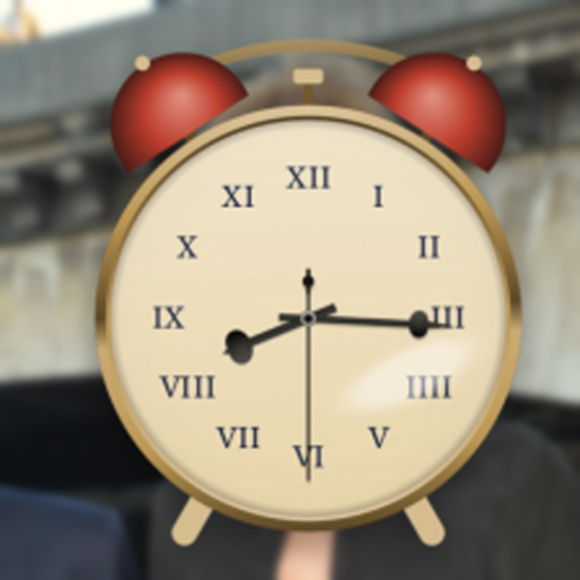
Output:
8,15,30
